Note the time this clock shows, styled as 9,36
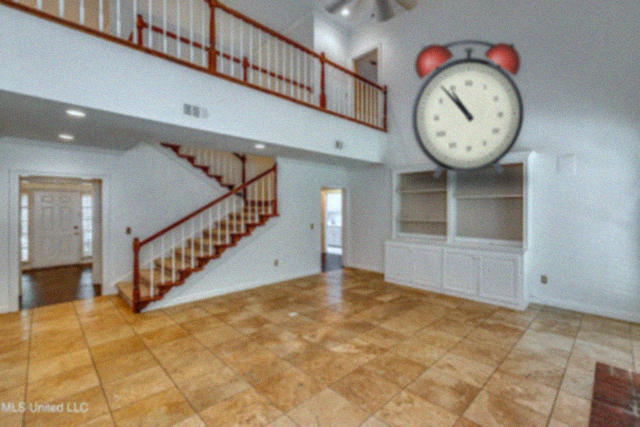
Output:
10,53
